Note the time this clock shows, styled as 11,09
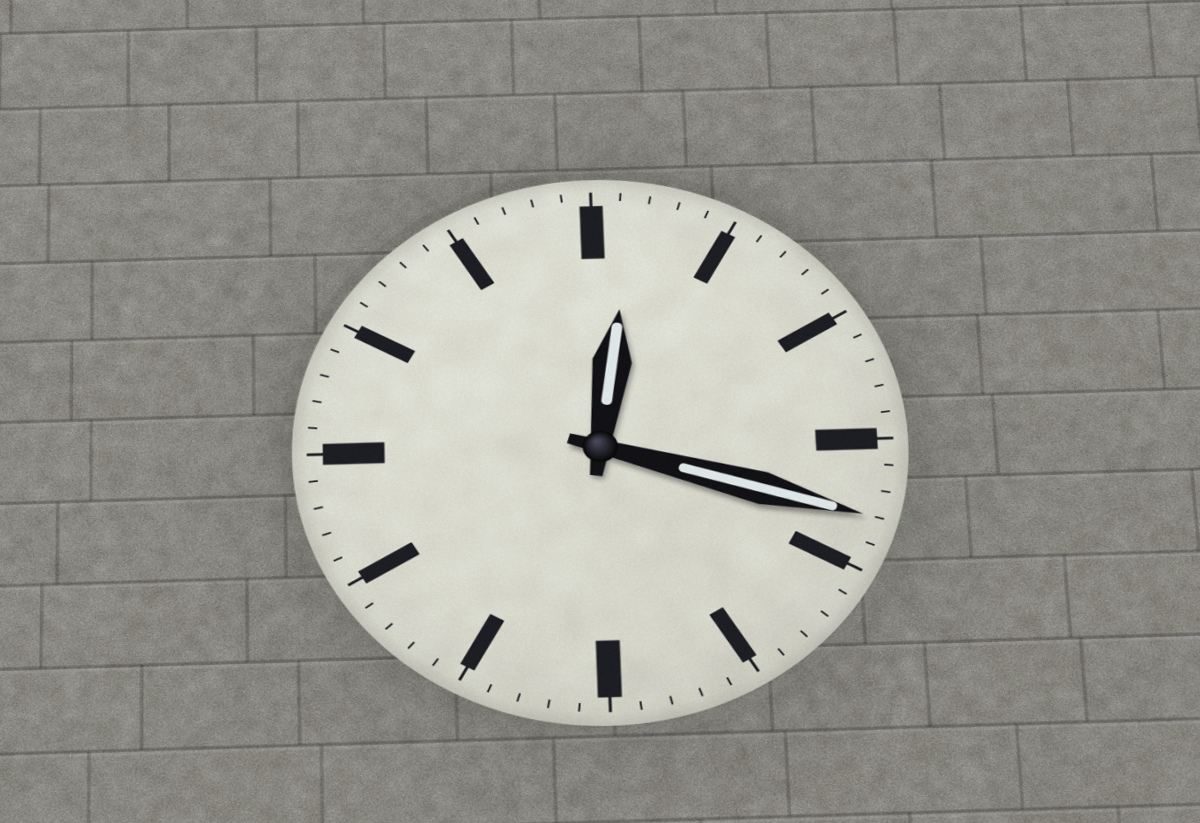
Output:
12,18
